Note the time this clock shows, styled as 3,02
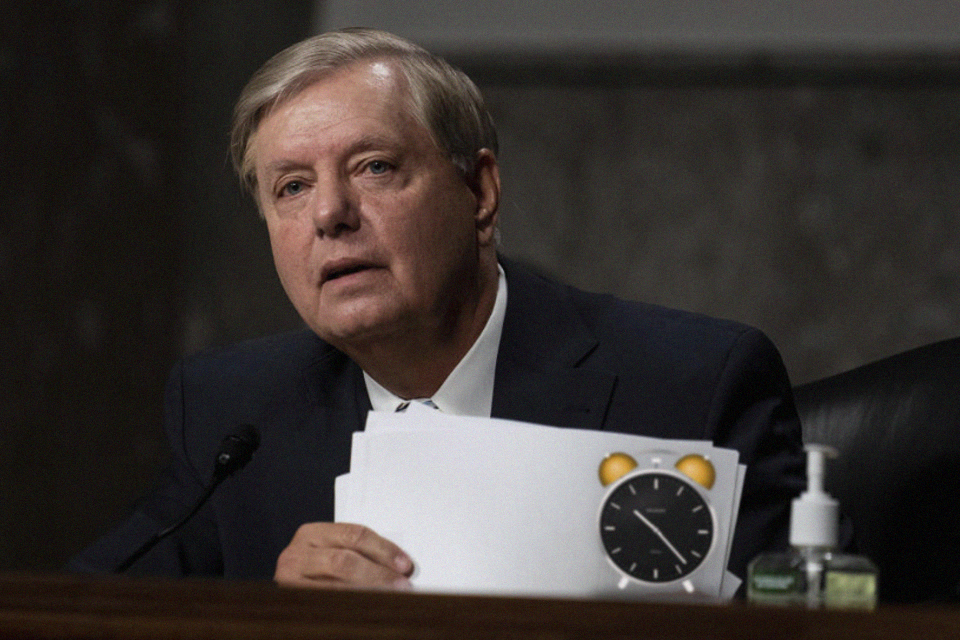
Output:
10,23
